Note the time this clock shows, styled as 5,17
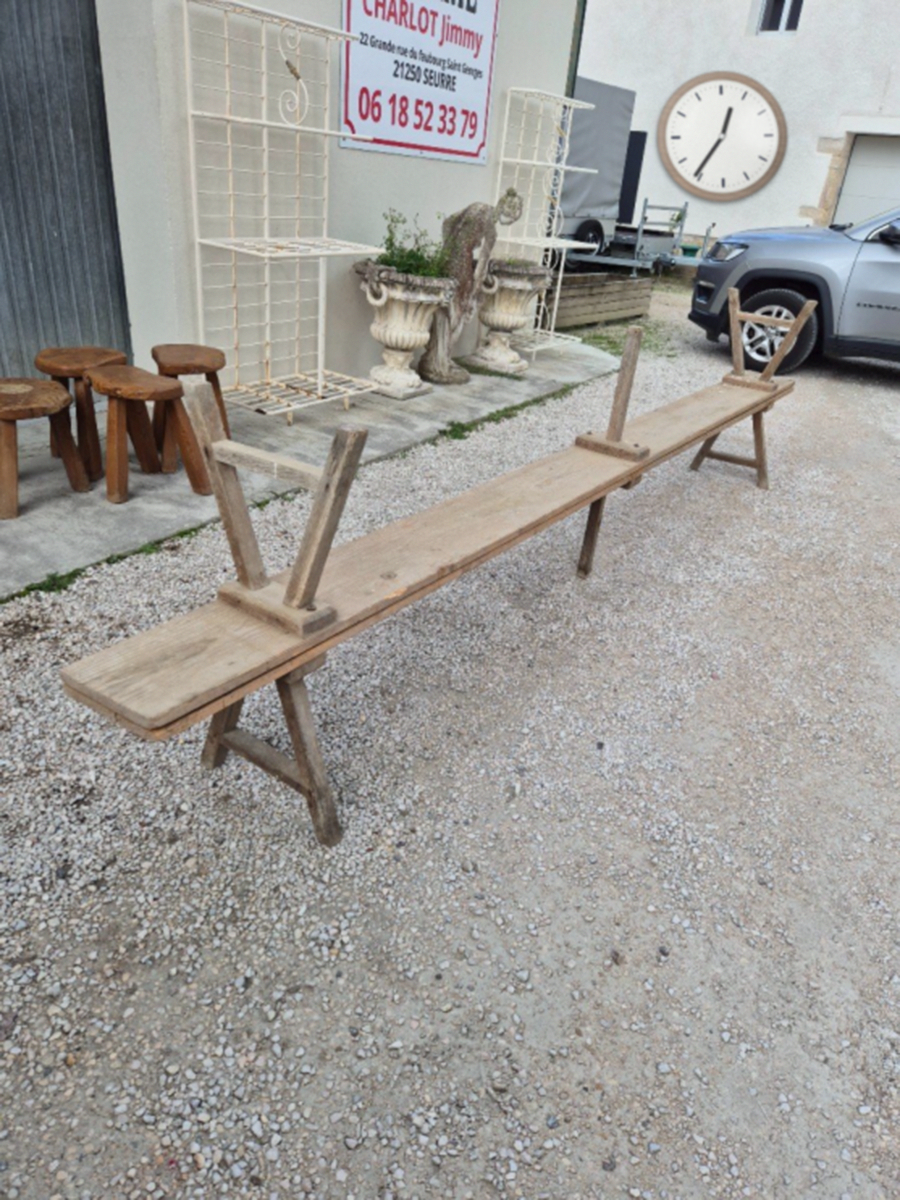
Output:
12,36
